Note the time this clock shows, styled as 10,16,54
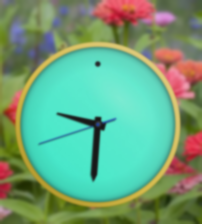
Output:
9,30,42
